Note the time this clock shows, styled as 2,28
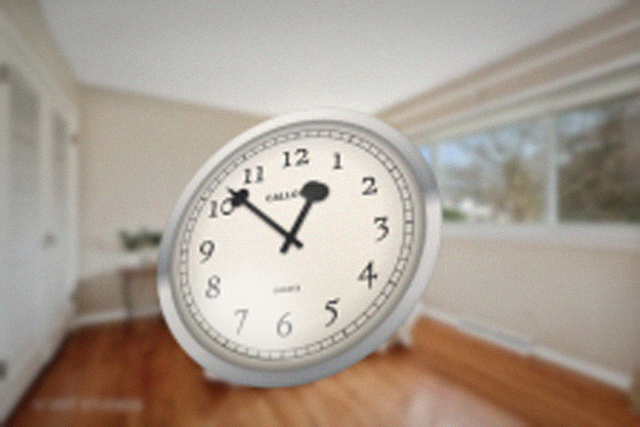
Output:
12,52
